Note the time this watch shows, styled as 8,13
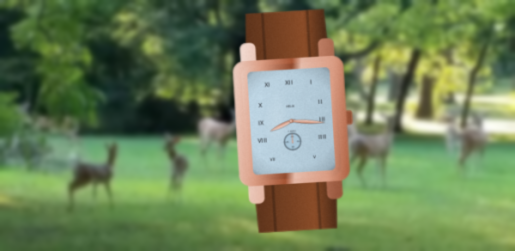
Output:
8,16
